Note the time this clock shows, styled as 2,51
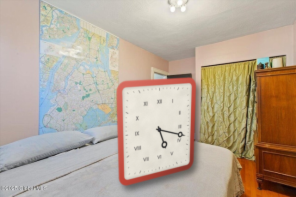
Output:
5,18
